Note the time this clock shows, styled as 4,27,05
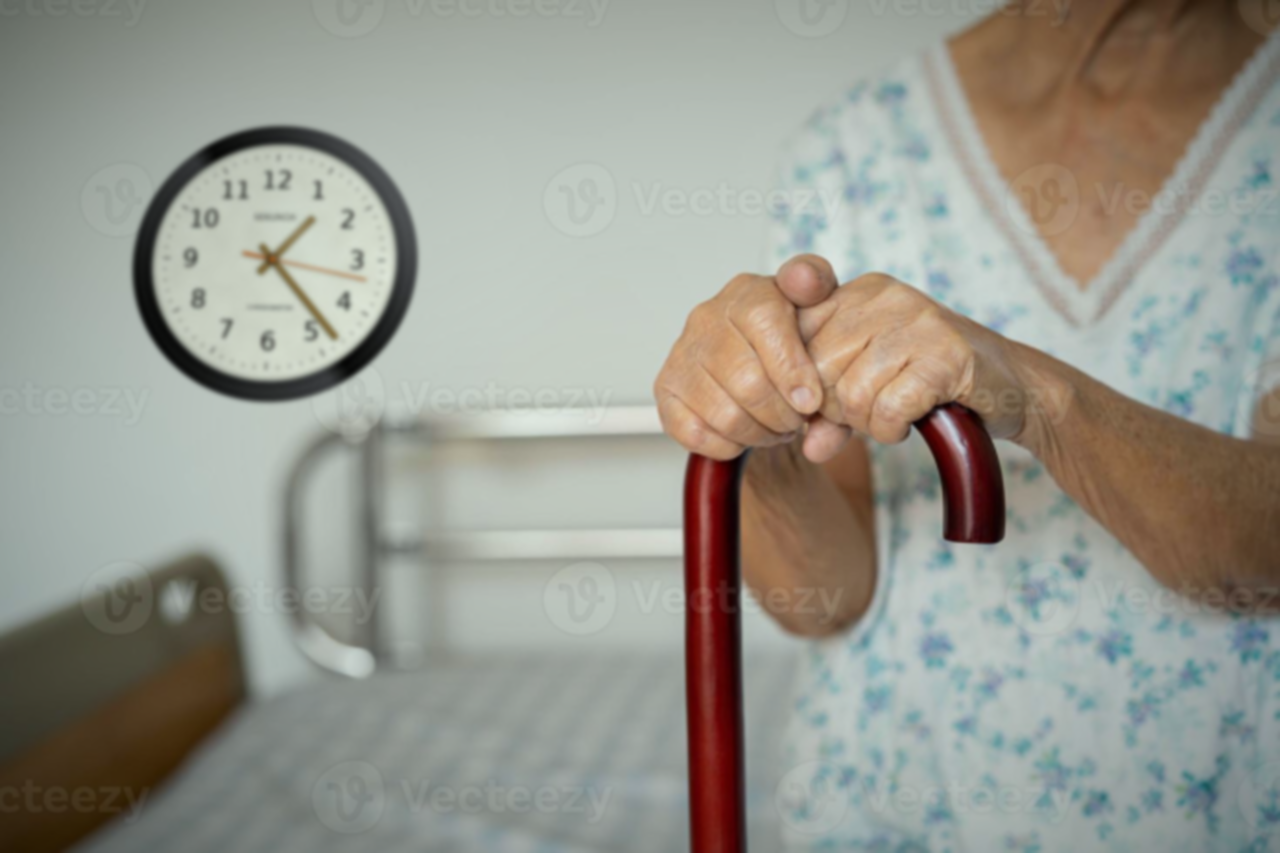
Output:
1,23,17
